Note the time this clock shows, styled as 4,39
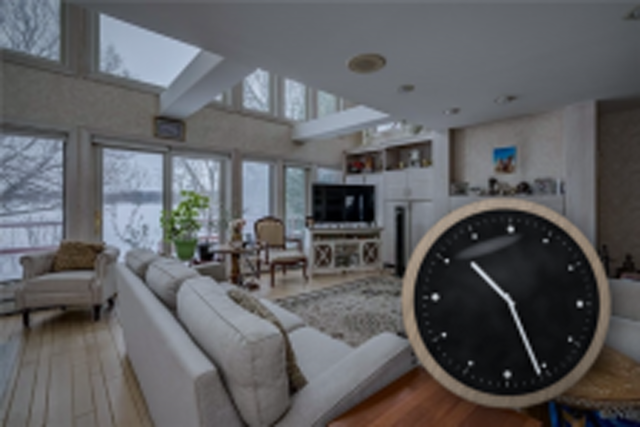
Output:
10,26
